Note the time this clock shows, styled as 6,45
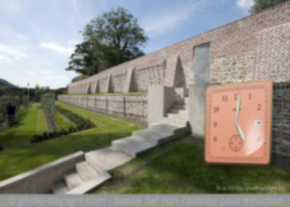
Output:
5,01
